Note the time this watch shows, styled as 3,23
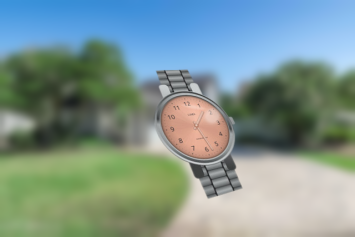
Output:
1,28
